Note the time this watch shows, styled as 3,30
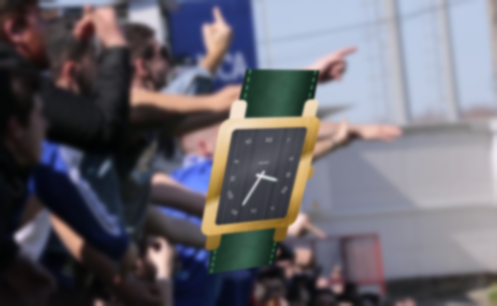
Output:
3,34
